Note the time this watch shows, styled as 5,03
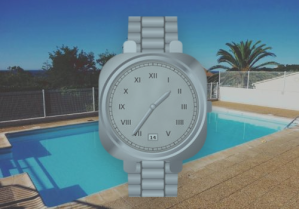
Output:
1,36
